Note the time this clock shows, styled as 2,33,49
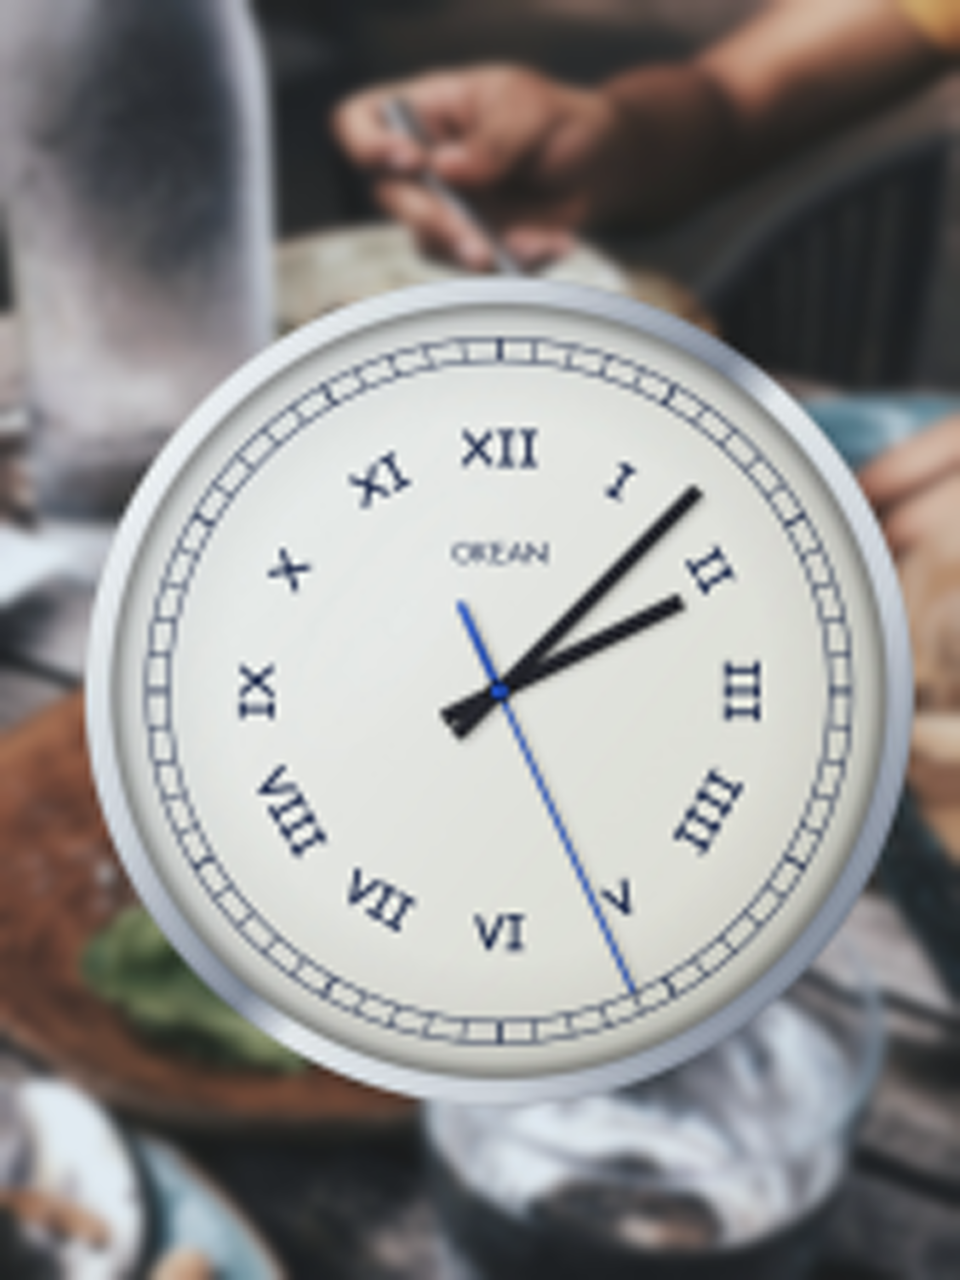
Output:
2,07,26
